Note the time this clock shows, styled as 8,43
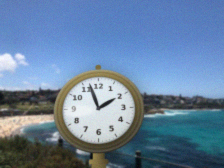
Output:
1,57
